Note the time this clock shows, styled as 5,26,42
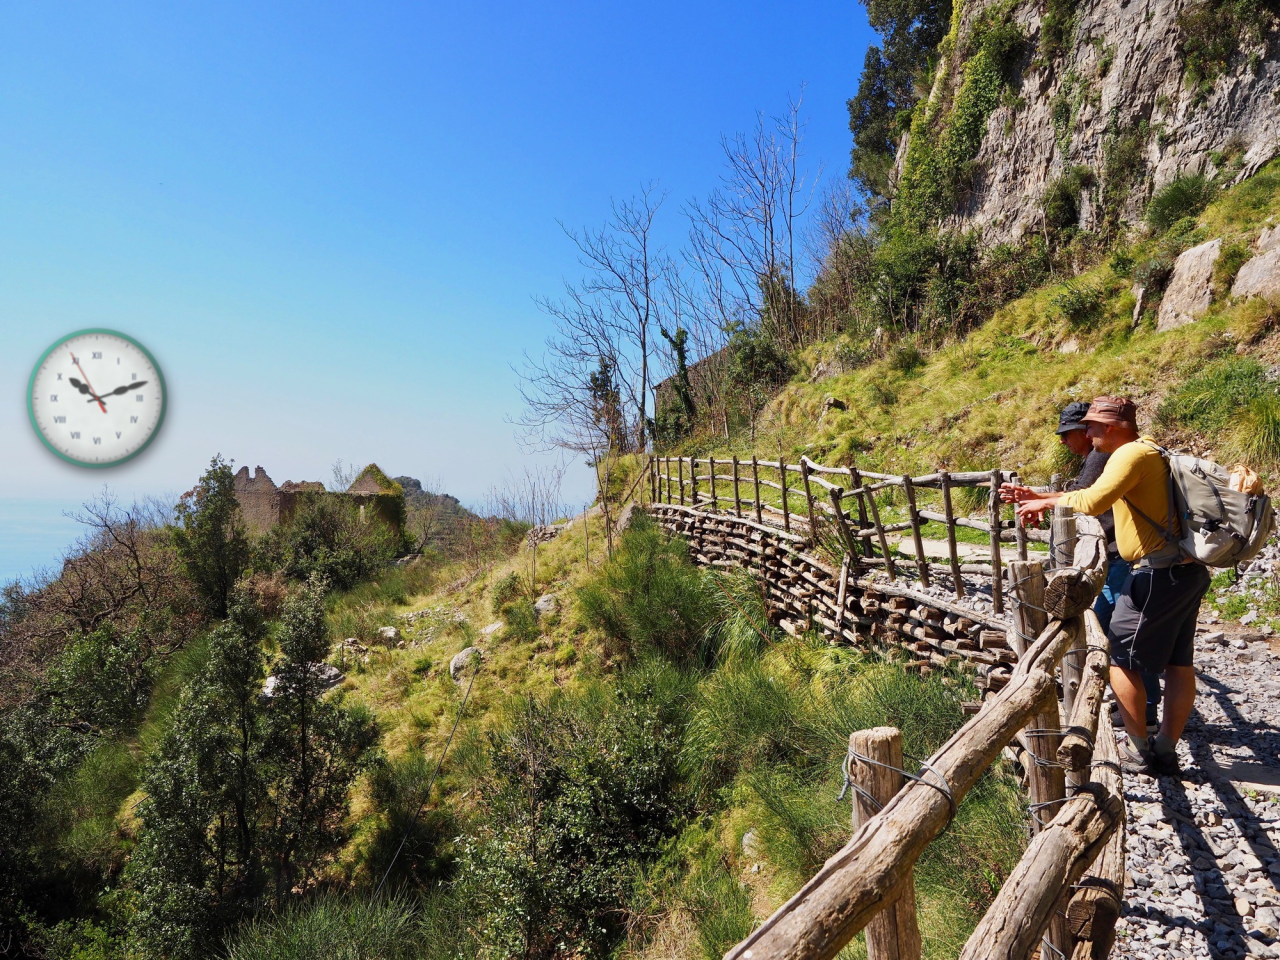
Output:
10,11,55
